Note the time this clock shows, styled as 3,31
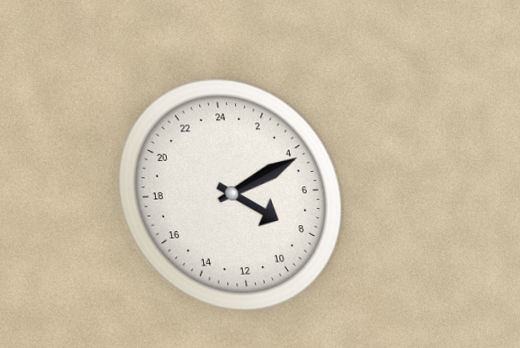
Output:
8,11
